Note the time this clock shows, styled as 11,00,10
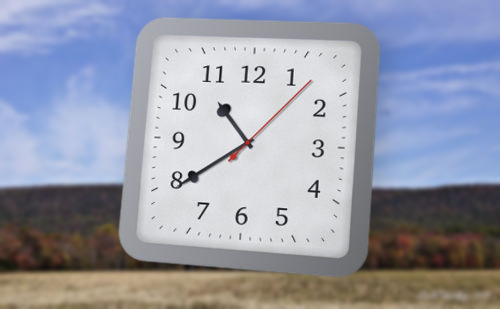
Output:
10,39,07
